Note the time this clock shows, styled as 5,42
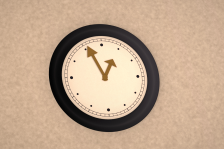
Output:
12,56
